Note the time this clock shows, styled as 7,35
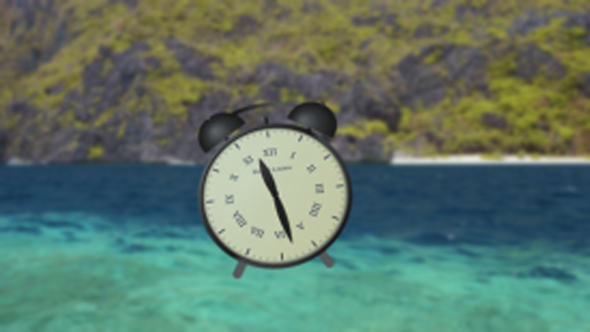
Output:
11,28
